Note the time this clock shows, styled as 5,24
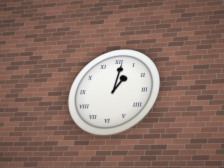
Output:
1,01
